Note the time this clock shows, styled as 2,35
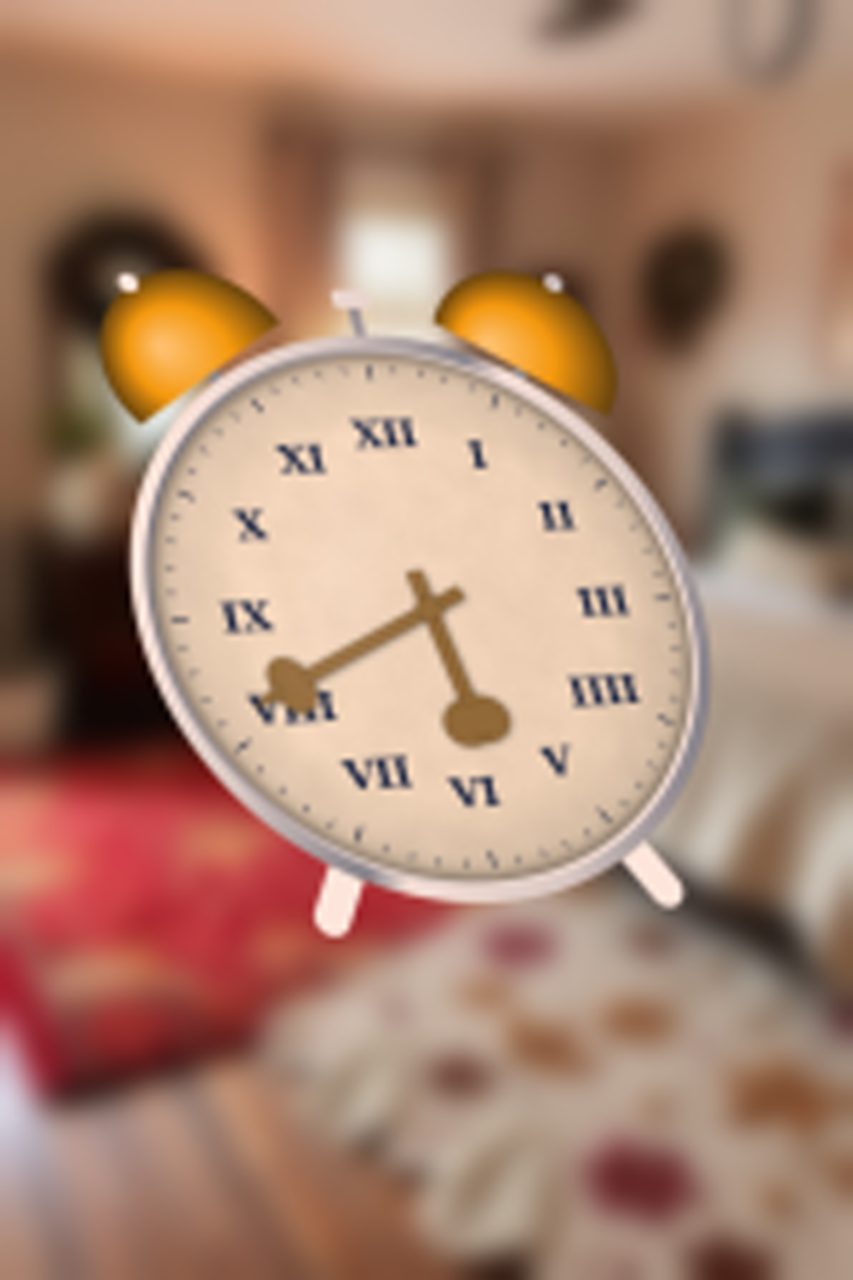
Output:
5,41
